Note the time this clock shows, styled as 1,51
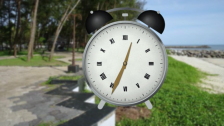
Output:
12,34
